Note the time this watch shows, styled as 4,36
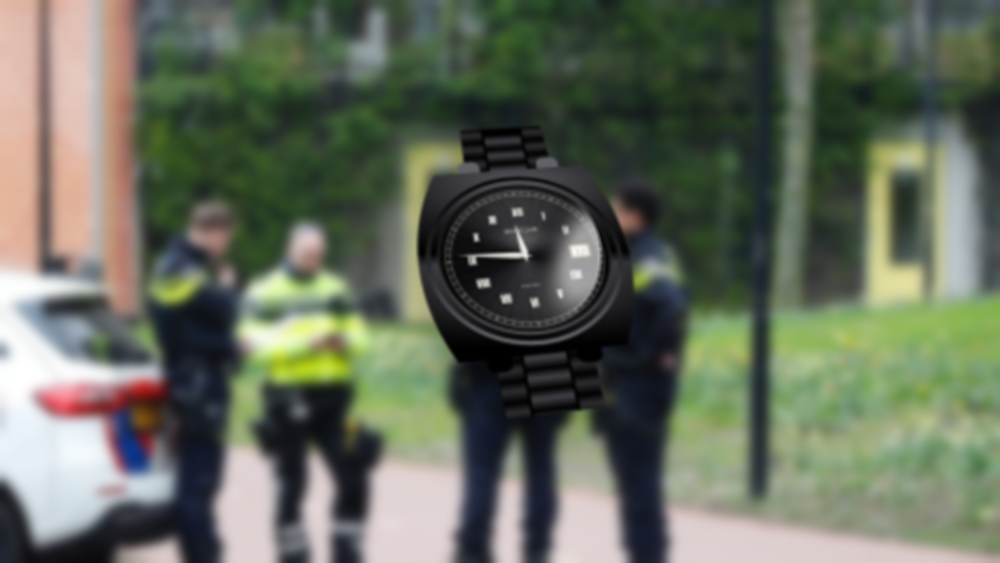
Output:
11,46
